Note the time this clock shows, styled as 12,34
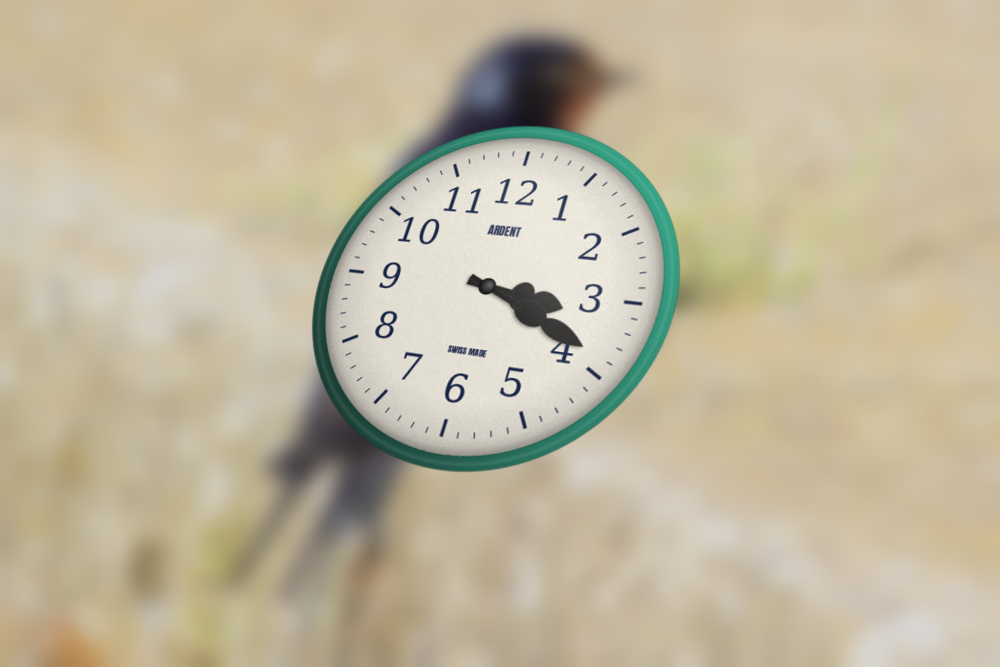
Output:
3,19
